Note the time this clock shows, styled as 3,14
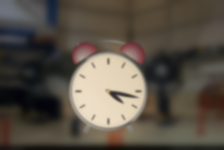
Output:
4,17
